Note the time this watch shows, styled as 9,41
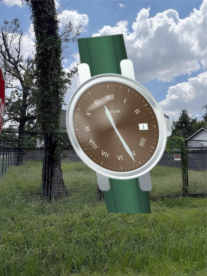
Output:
11,26
